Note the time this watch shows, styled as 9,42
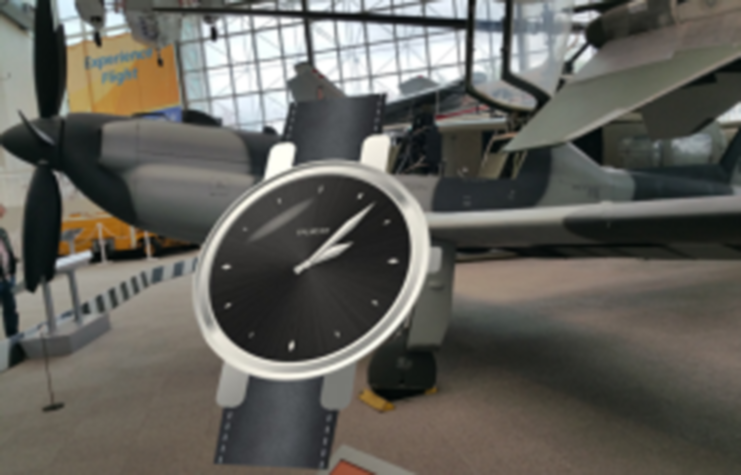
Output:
2,07
